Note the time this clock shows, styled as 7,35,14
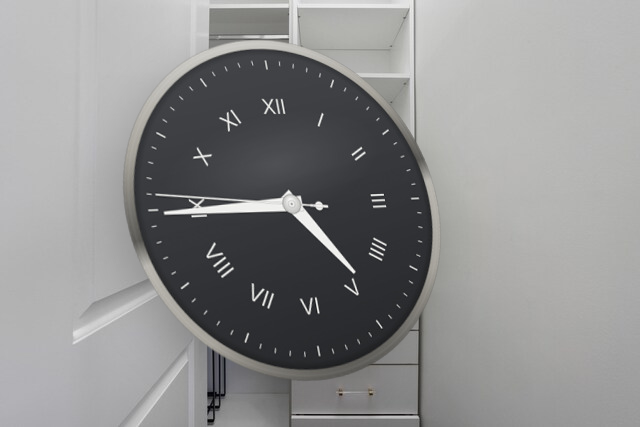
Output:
4,44,46
